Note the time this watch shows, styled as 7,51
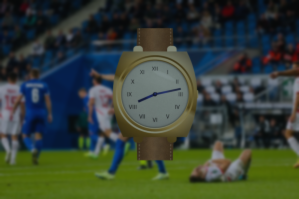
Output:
8,13
